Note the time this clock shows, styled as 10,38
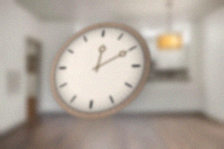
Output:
12,10
